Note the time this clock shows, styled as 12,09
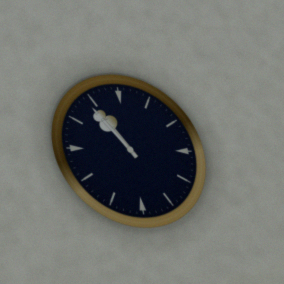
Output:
10,54
